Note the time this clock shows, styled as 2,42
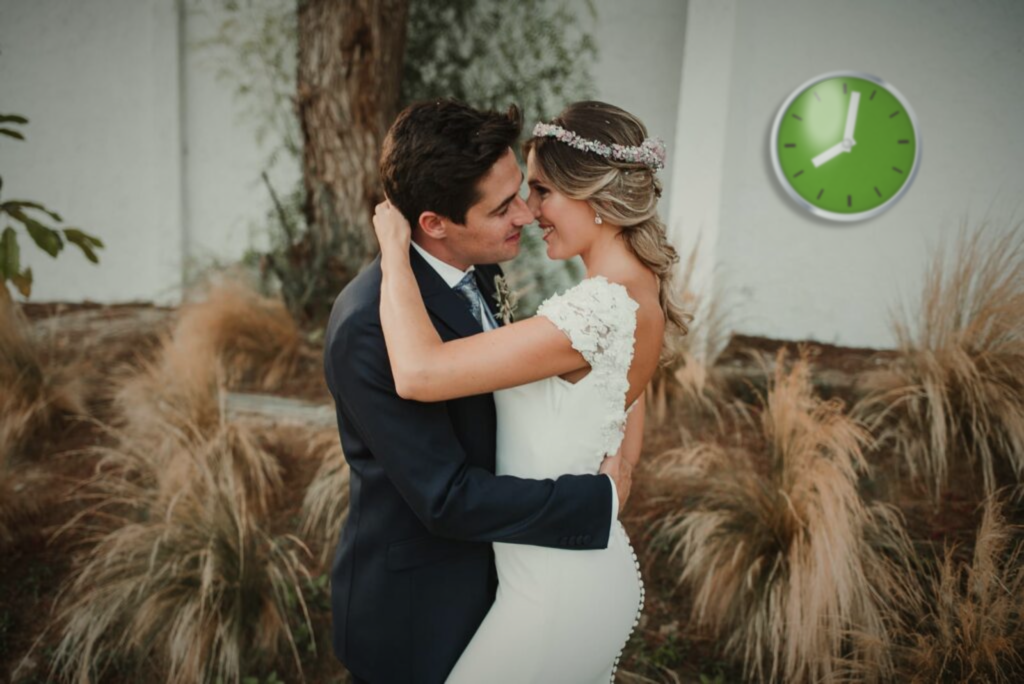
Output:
8,02
